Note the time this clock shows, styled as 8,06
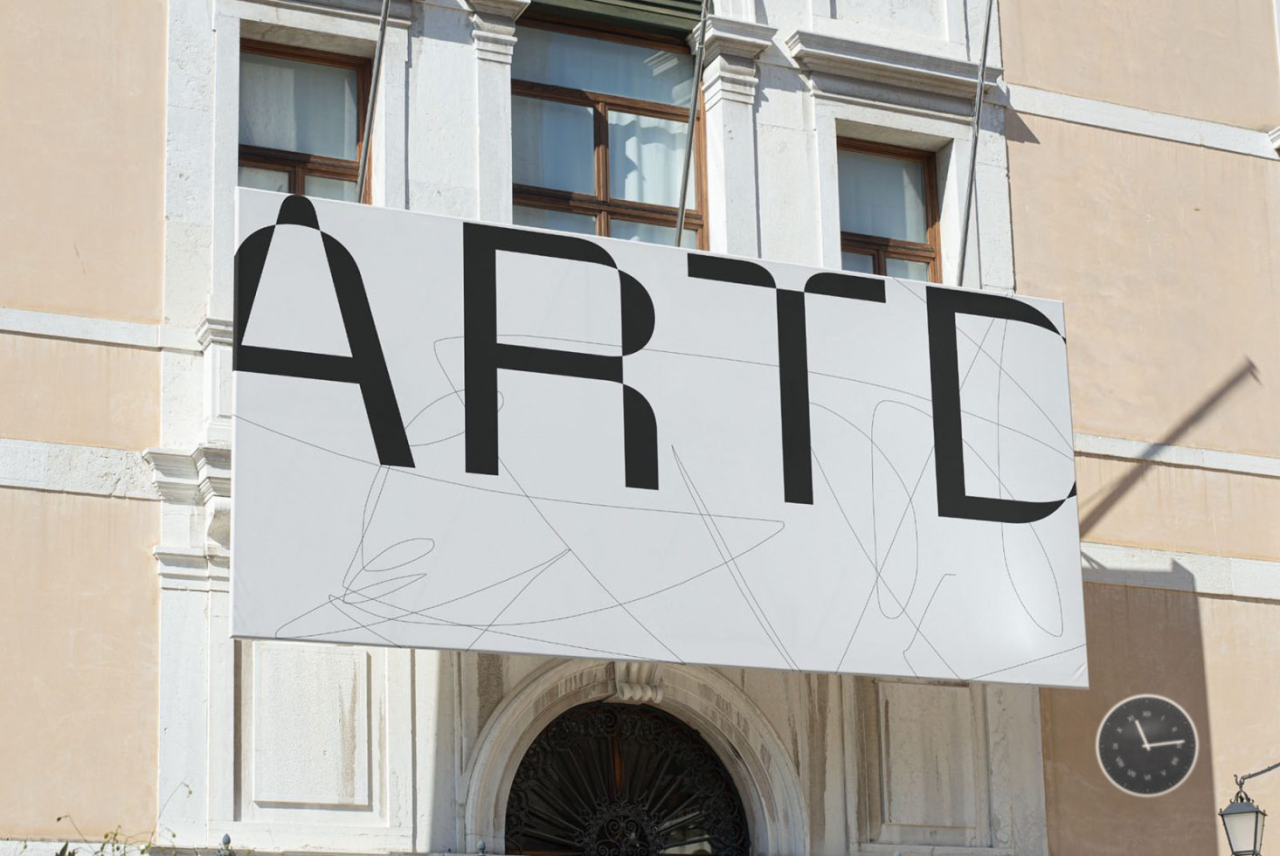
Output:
11,14
